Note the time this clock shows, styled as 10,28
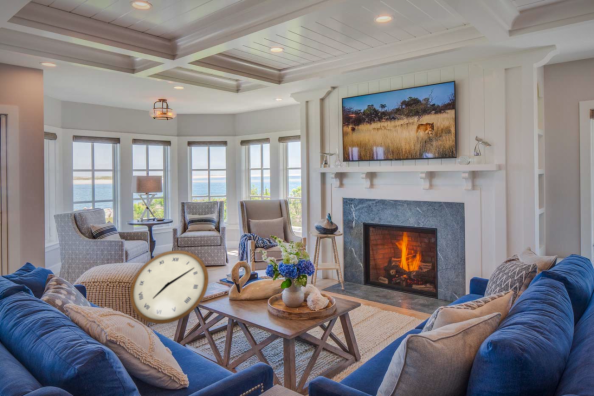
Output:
7,08
